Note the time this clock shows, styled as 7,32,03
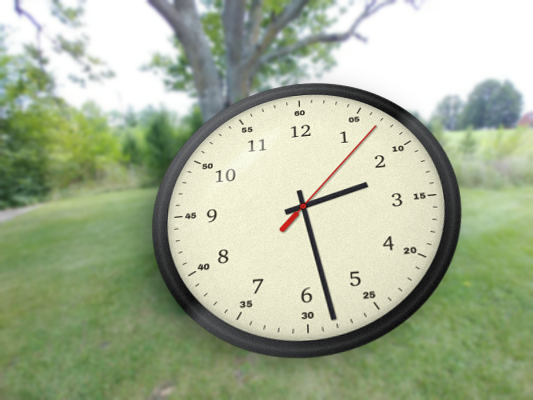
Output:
2,28,07
